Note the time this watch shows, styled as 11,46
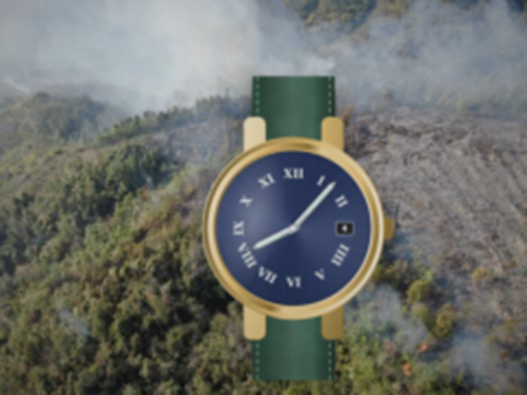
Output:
8,07
